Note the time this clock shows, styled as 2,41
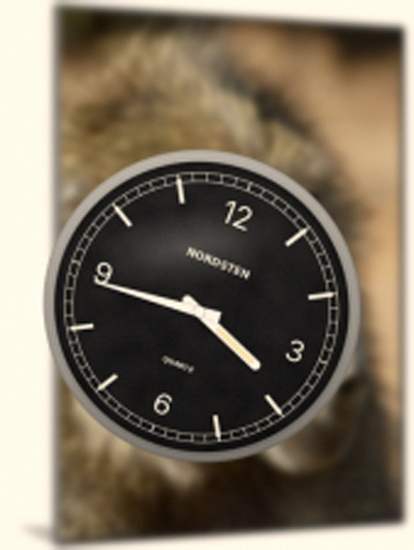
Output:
3,44
